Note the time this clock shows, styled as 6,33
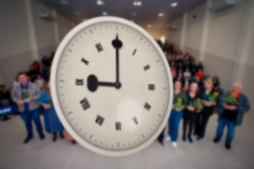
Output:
9,00
